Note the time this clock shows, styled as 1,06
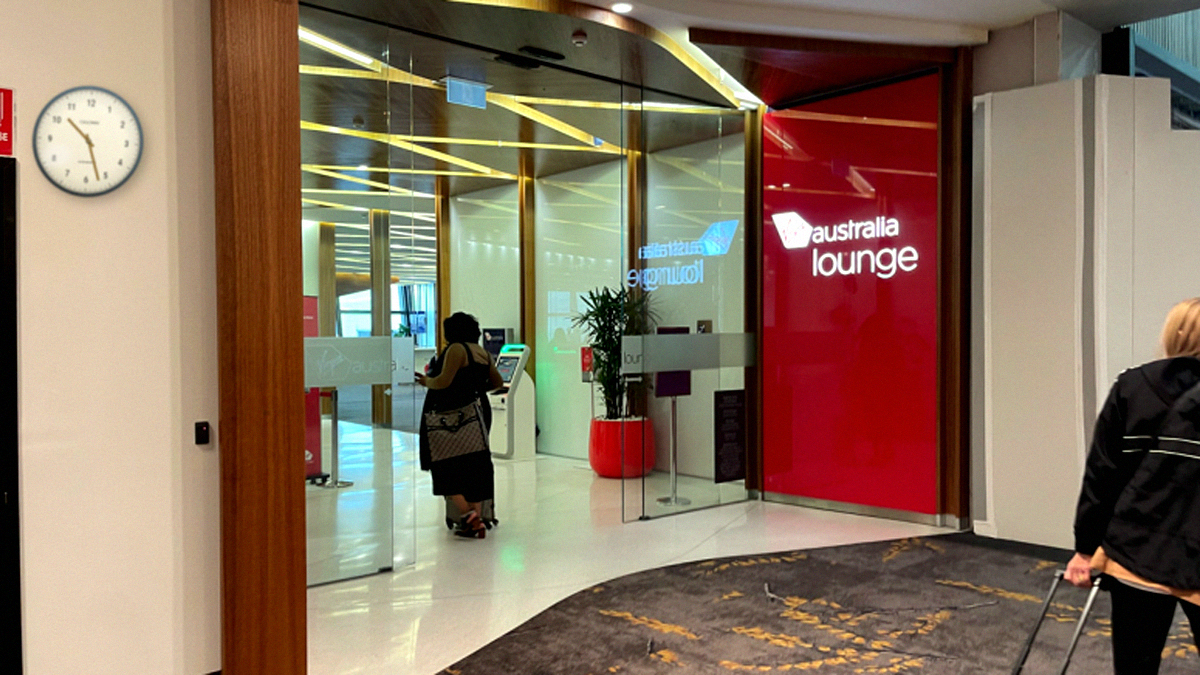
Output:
10,27
